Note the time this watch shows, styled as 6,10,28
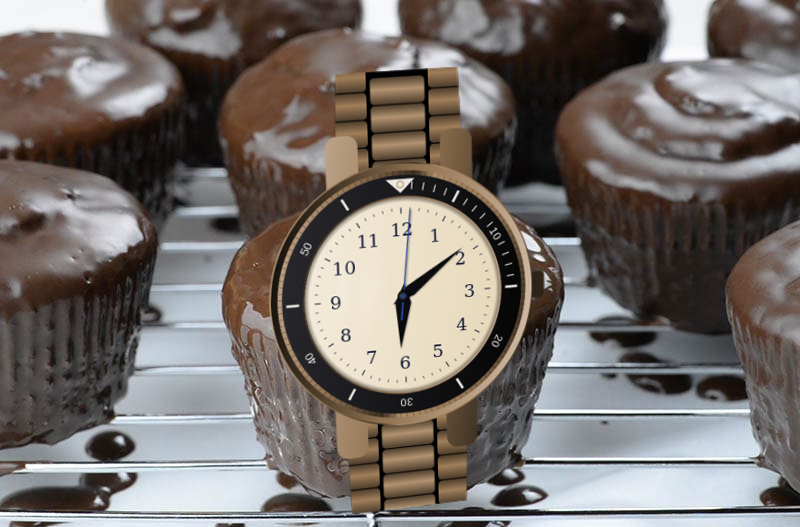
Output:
6,09,01
